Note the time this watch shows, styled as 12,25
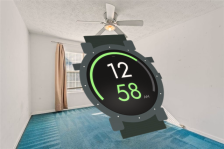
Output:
12,58
